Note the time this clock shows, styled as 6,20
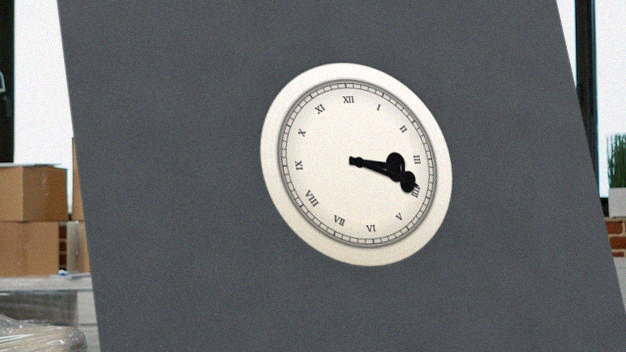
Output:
3,19
